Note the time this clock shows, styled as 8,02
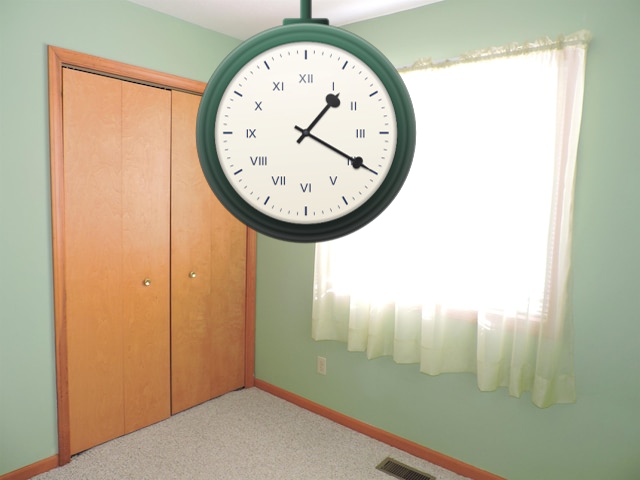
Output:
1,20
